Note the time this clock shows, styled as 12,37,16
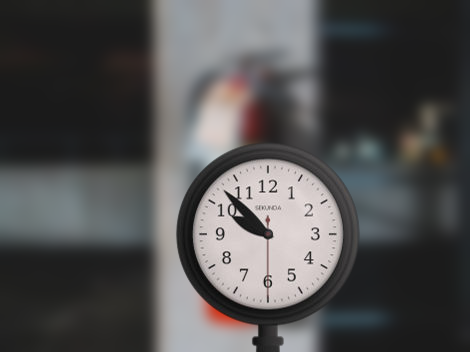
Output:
9,52,30
